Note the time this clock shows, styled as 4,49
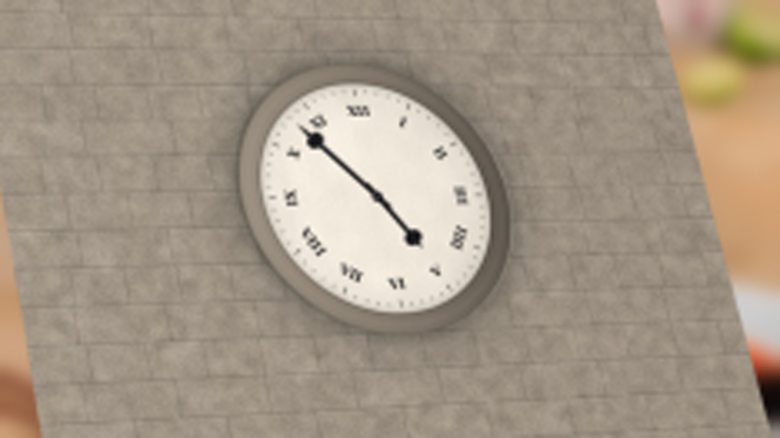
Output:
4,53
